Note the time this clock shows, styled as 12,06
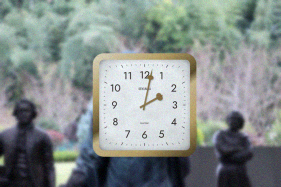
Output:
2,02
